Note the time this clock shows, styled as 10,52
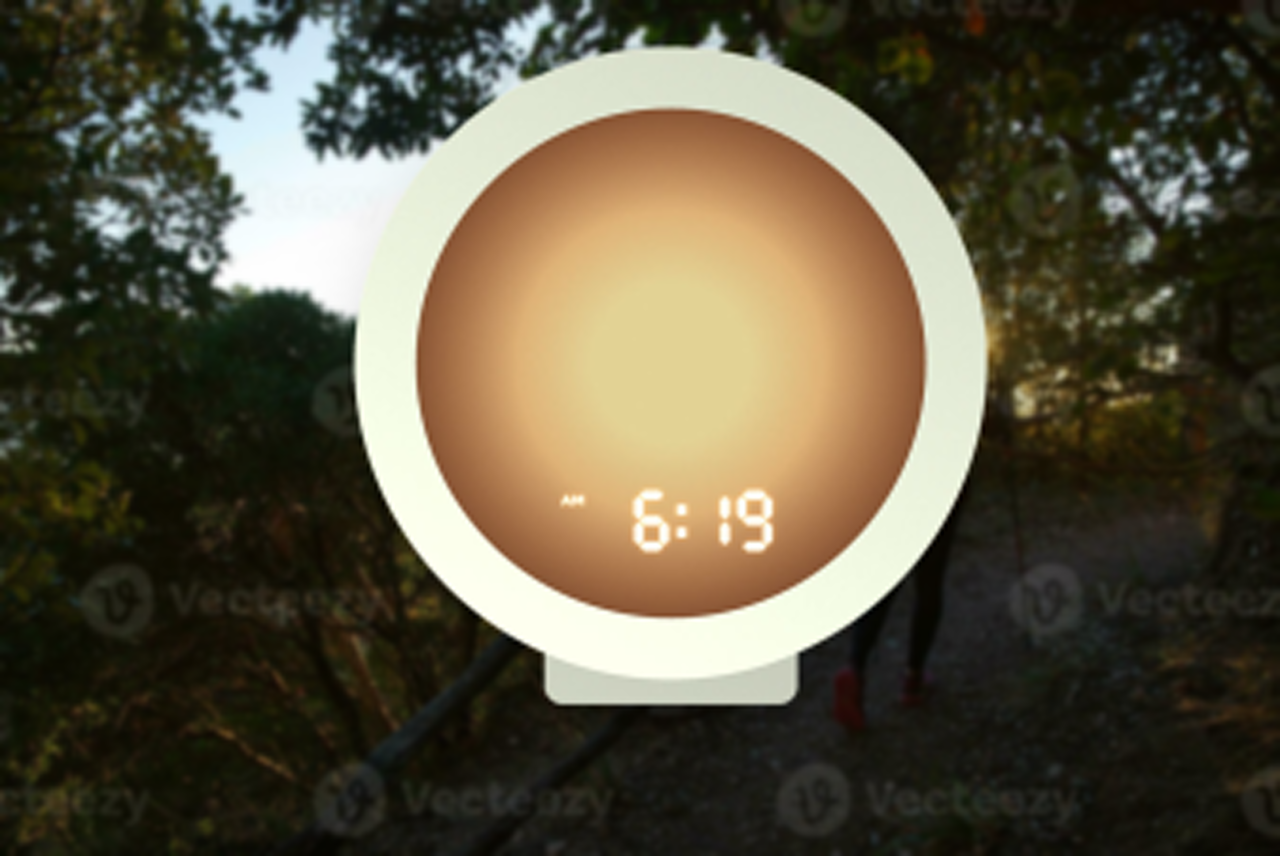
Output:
6,19
